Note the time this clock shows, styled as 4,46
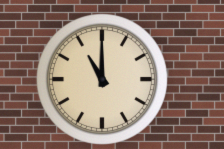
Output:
11,00
